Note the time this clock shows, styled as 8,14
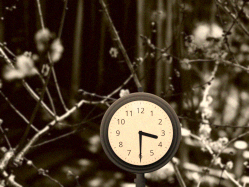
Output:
3,30
